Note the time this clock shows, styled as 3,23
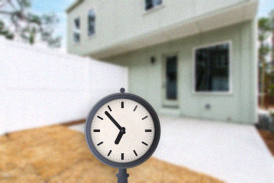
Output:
6,53
